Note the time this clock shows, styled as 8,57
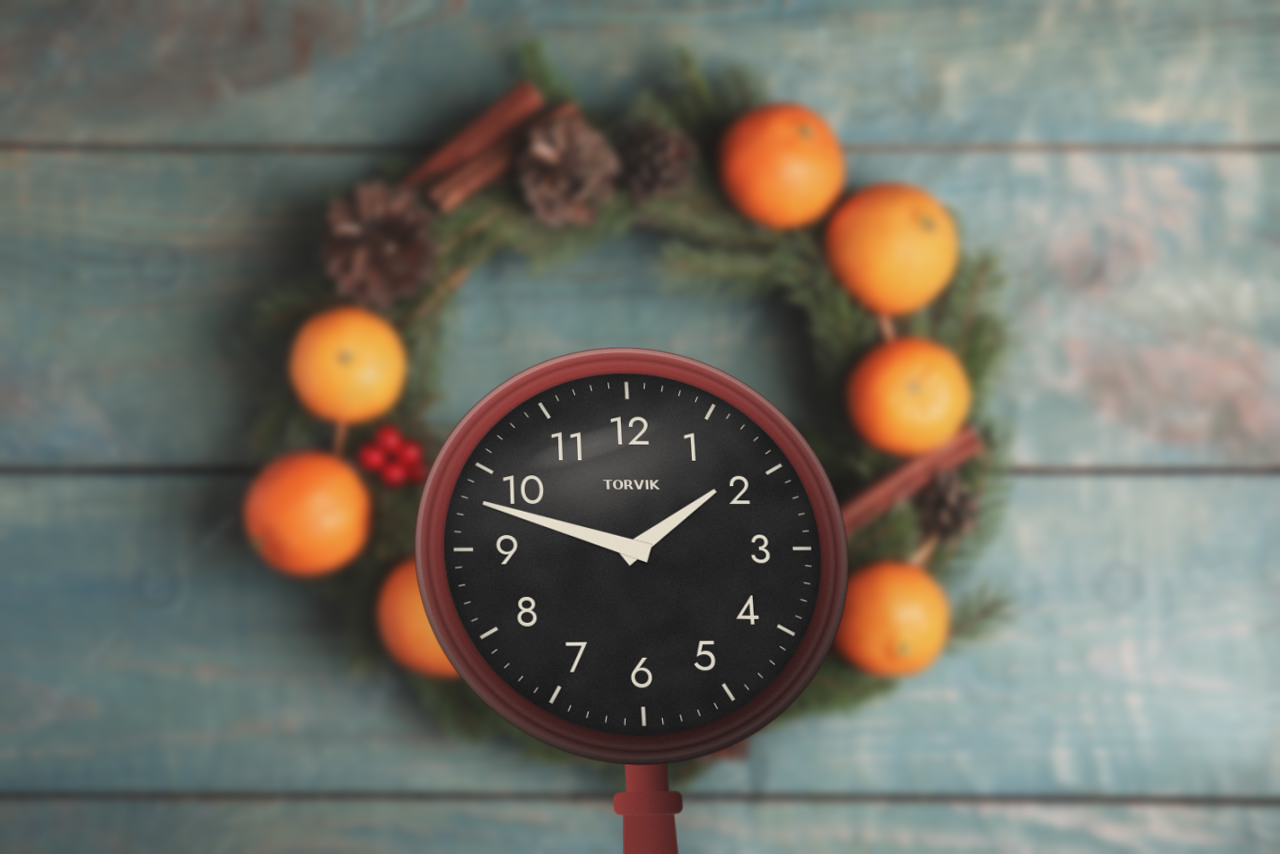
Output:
1,48
